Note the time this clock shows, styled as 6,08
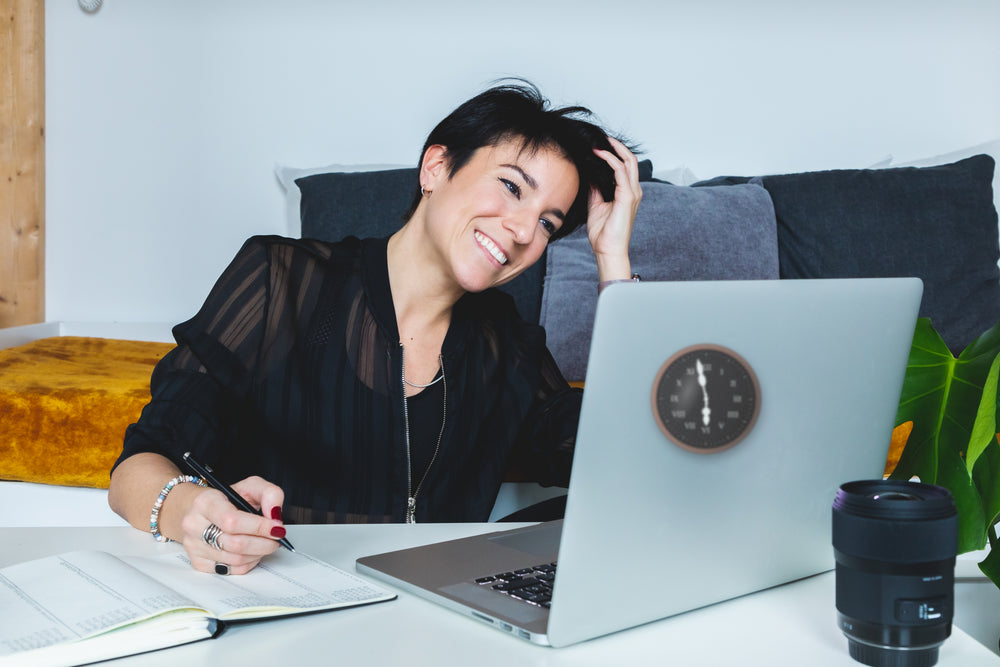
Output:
5,58
